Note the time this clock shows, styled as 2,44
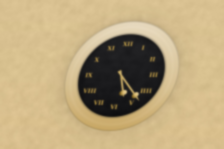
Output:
5,23
